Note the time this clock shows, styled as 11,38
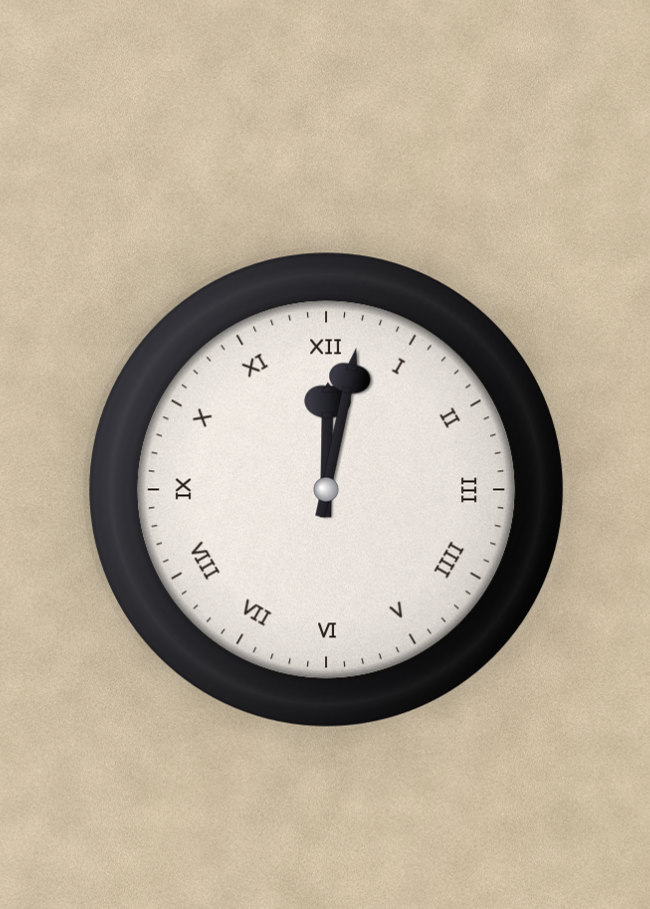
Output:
12,02
